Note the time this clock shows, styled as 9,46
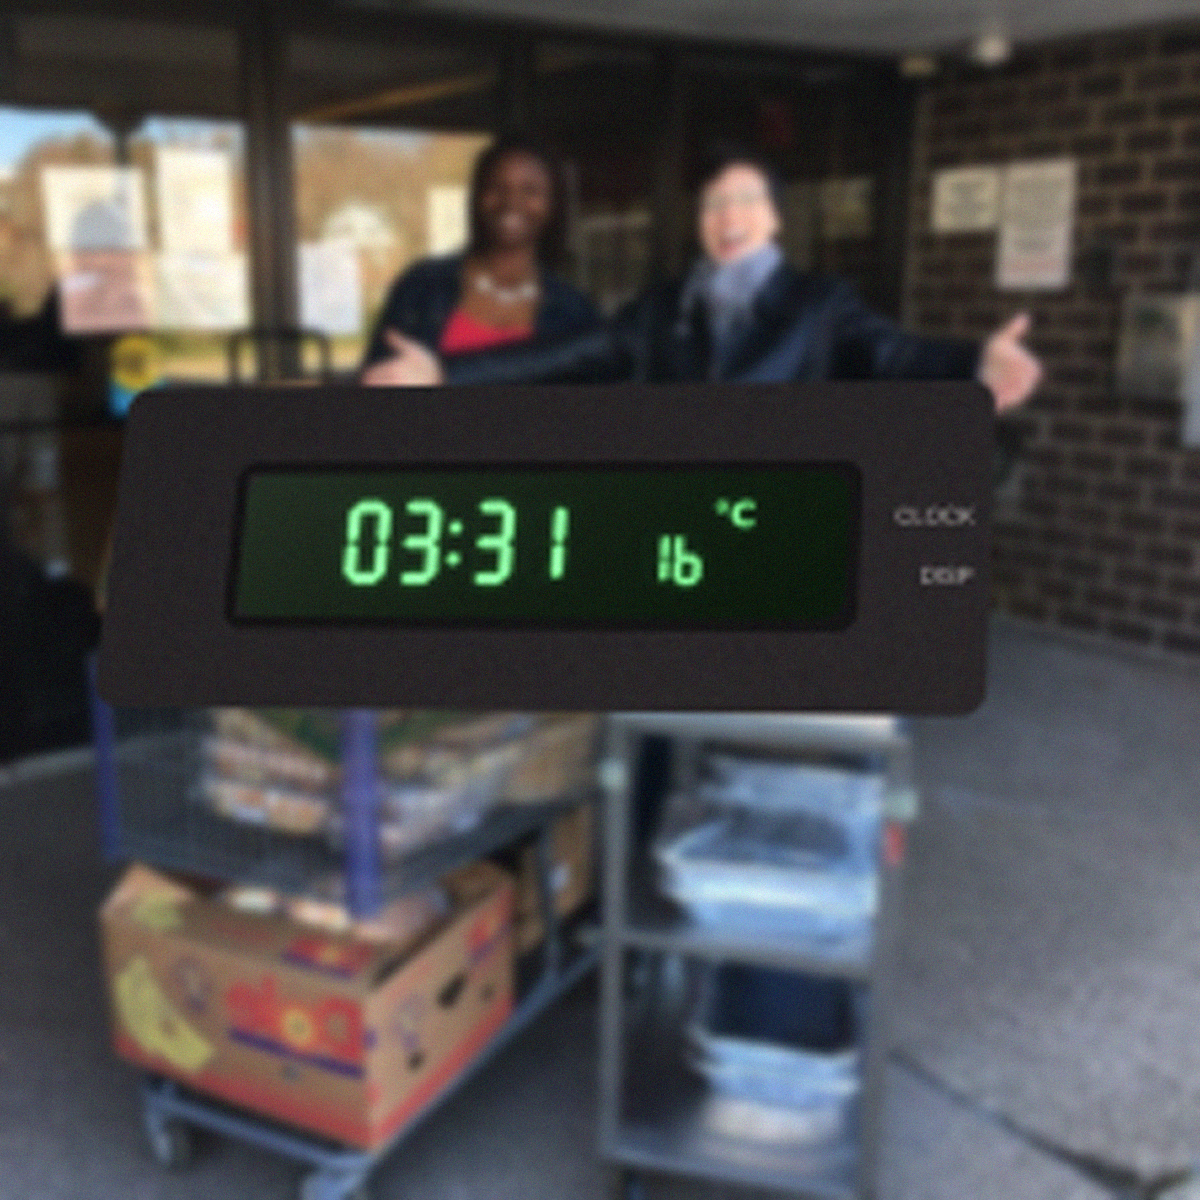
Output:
3,31
